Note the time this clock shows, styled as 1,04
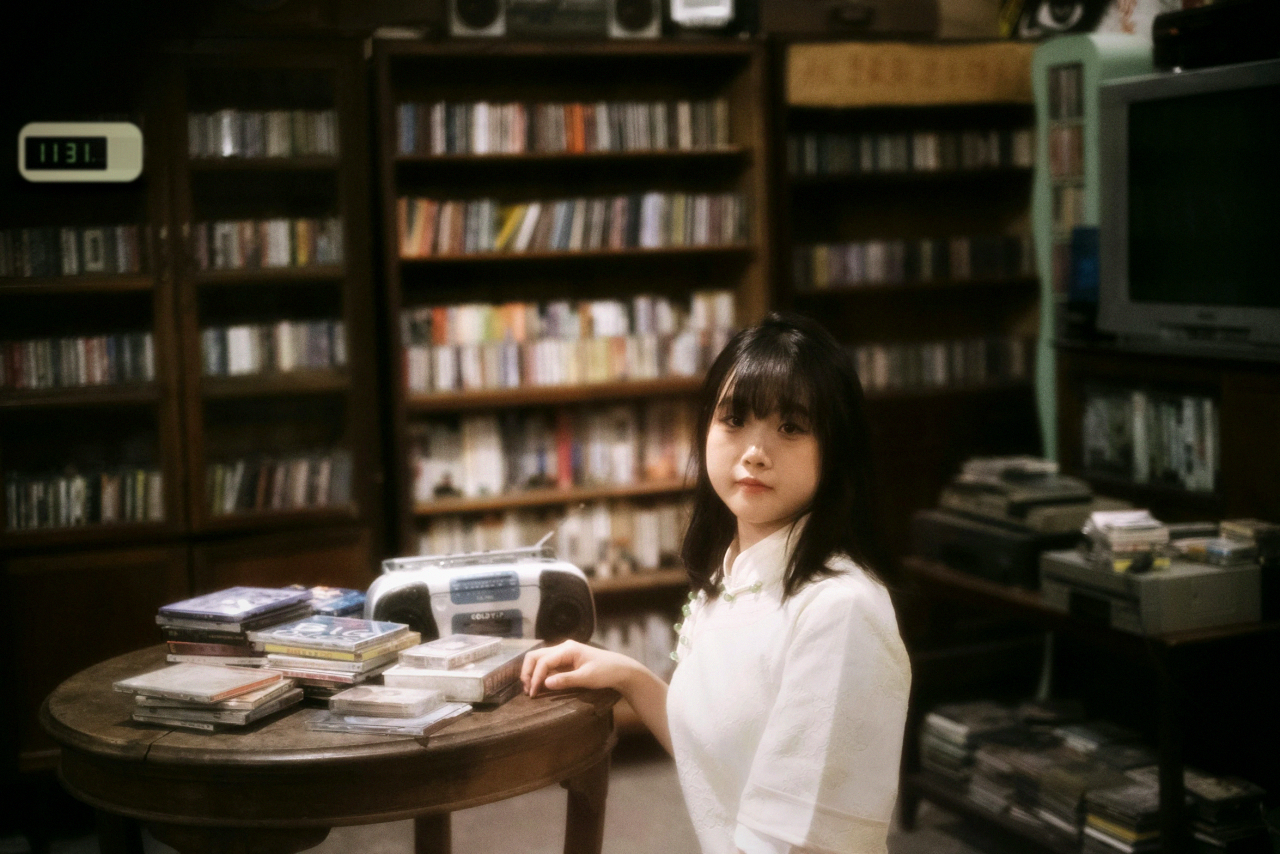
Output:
11,31
